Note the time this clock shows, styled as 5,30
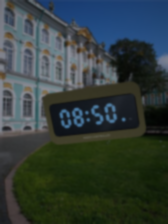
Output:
8,50
